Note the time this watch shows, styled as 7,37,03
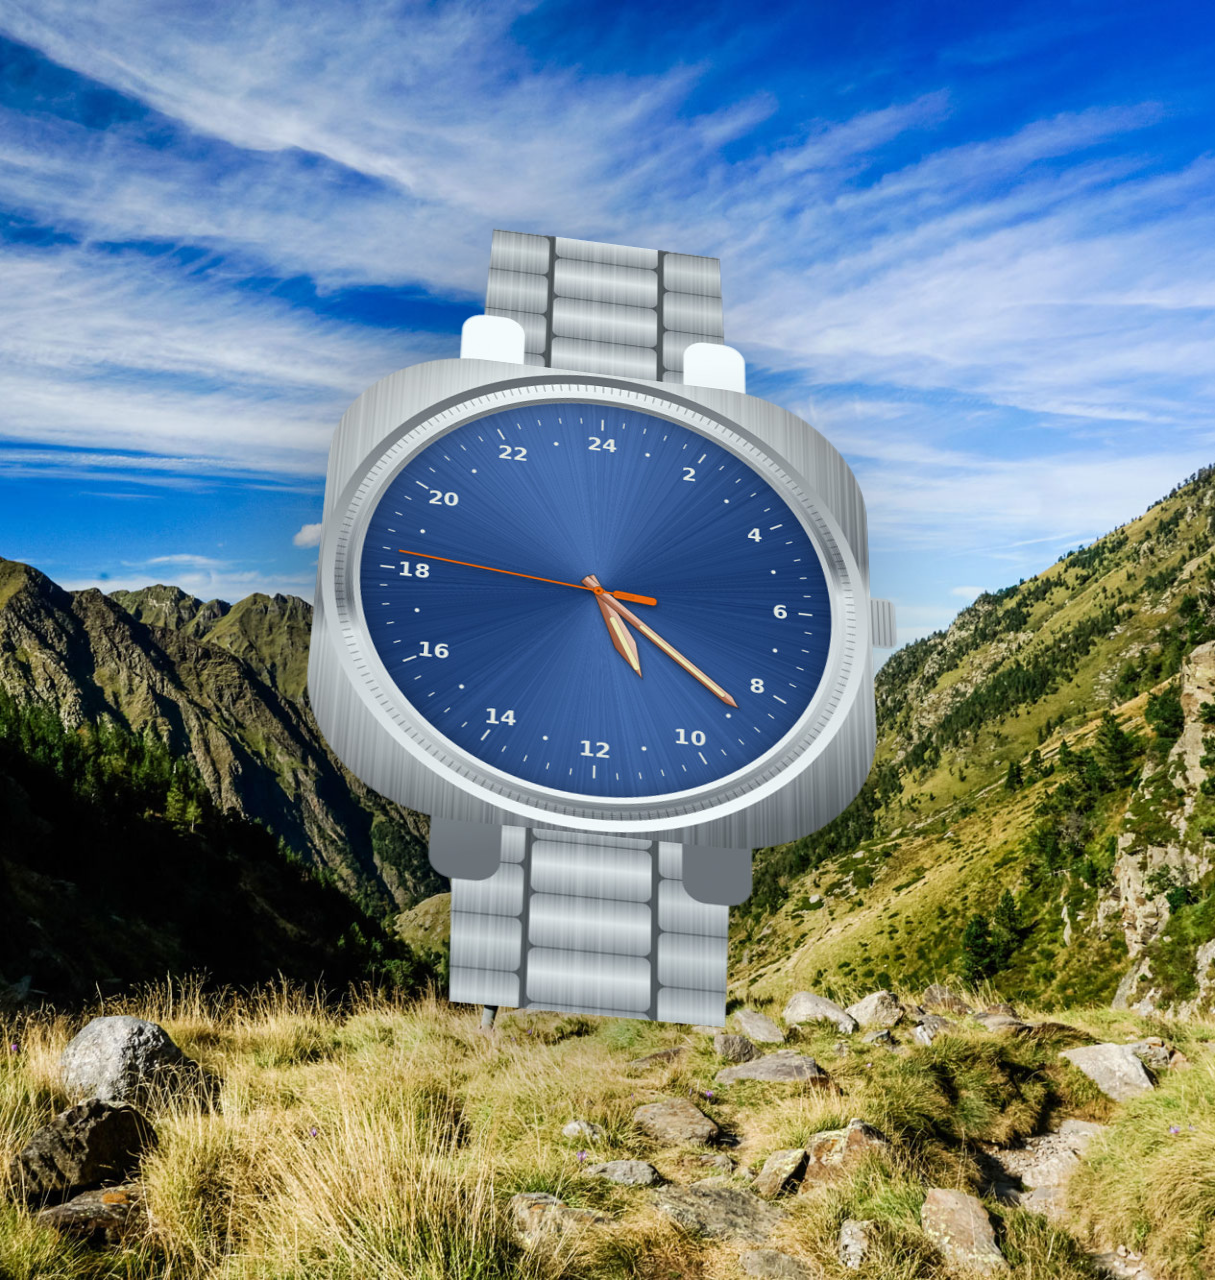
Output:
10,21,46
